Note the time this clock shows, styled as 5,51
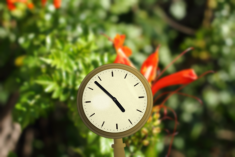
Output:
4,53
